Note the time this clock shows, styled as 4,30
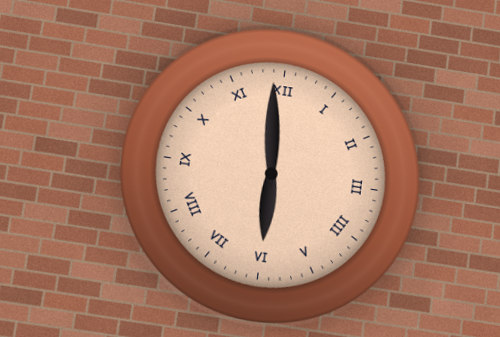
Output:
5,59
